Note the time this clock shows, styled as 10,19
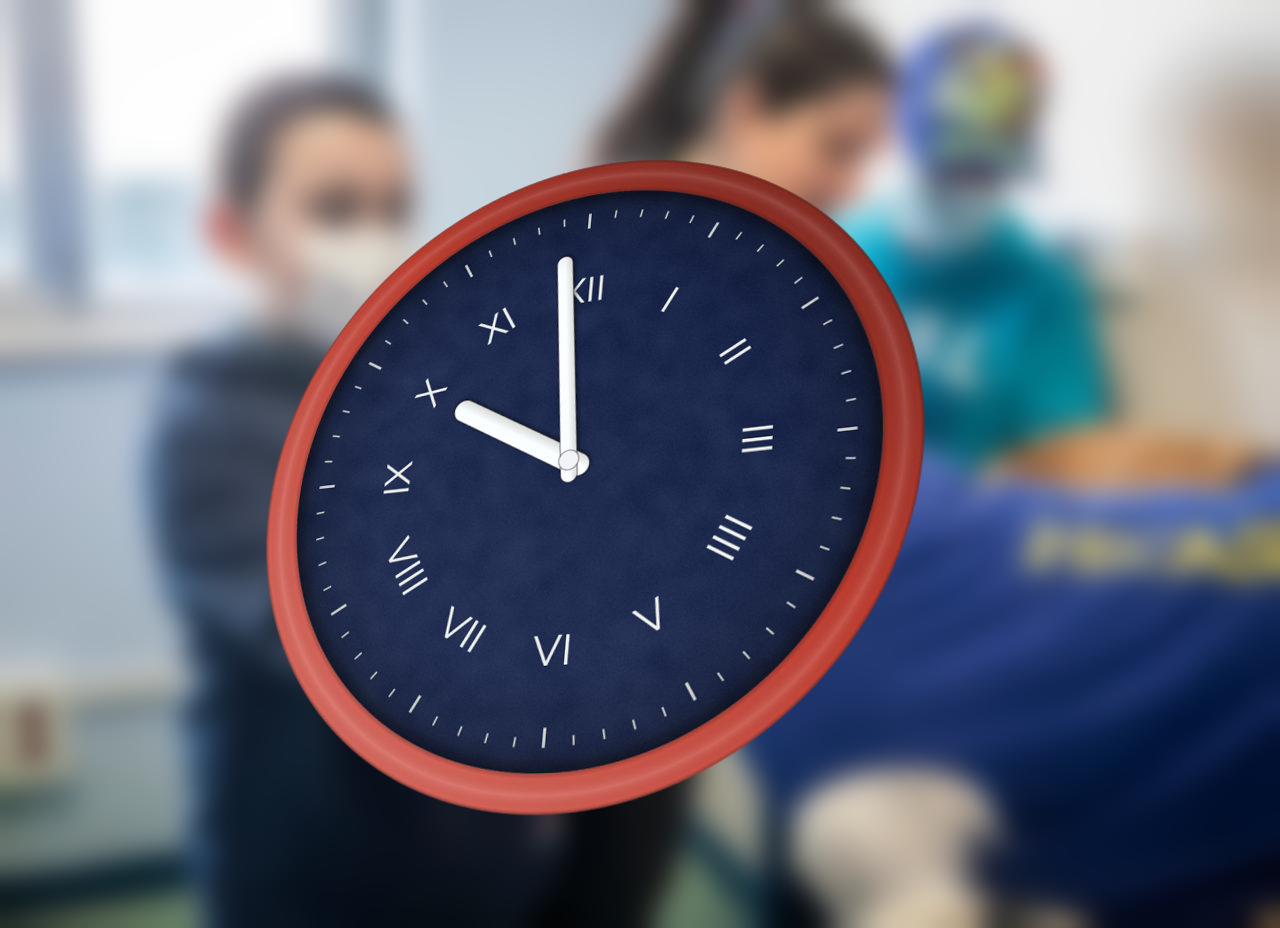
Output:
9,59
